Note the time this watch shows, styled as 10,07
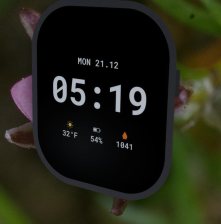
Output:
5,19
